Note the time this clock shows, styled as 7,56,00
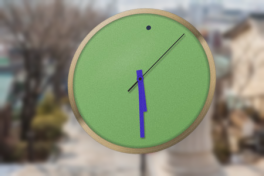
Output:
5,28,06
